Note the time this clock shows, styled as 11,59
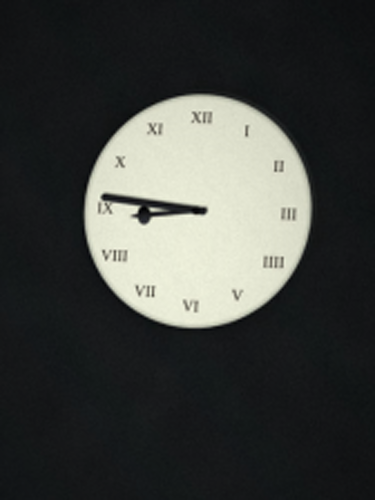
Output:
8,46
